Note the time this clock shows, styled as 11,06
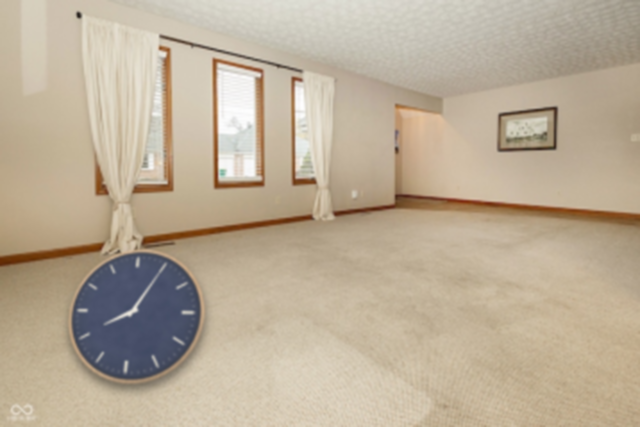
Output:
8,05
